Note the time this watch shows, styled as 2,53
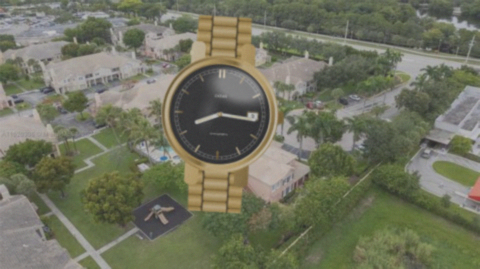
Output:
8,16
